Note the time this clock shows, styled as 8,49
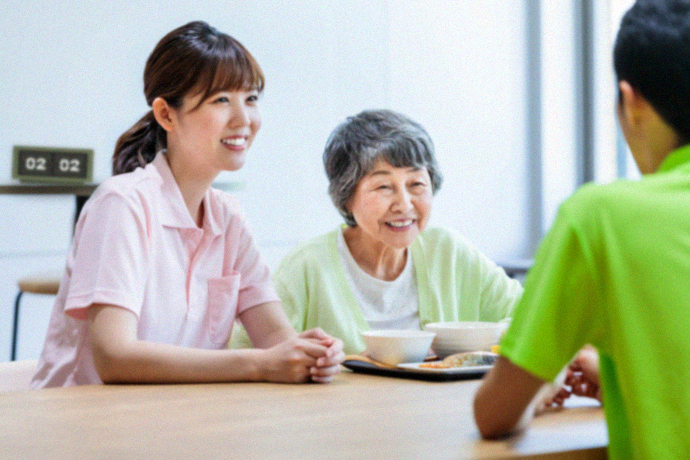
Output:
2,02
